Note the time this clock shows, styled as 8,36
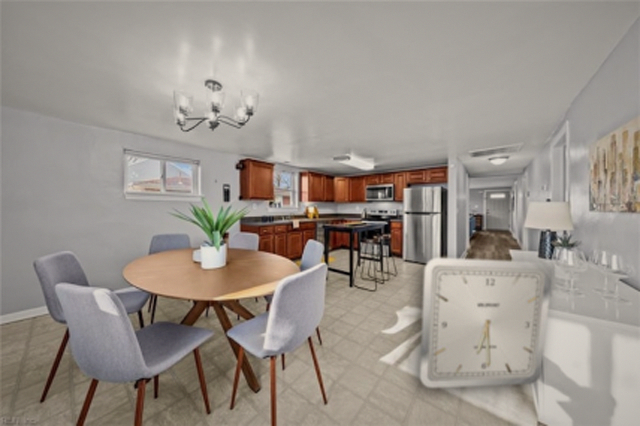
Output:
6,29
